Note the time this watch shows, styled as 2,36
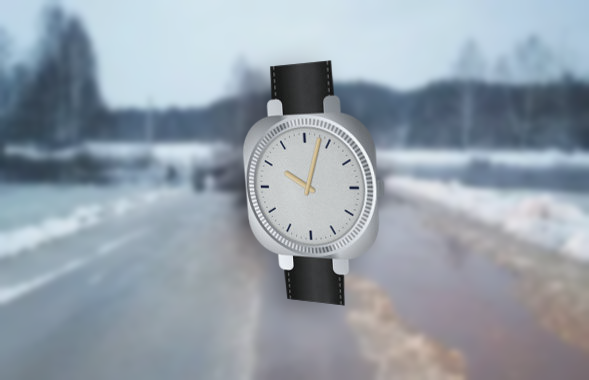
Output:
10,03
